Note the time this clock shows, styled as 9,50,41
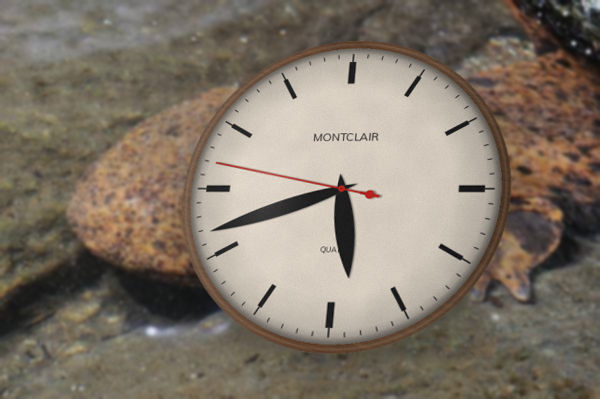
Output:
5,41,47
